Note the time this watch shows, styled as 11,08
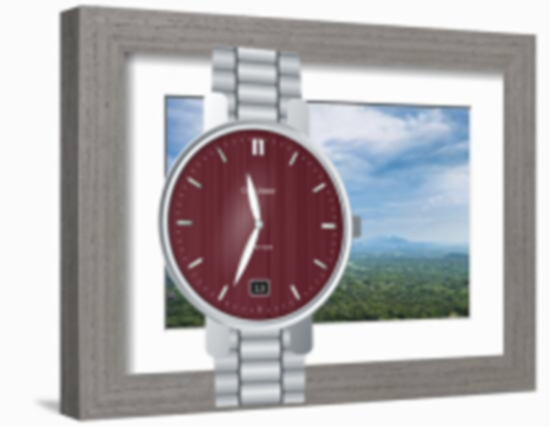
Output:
11,34
